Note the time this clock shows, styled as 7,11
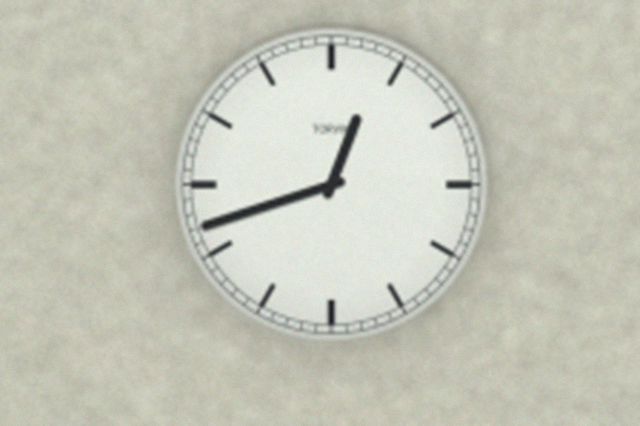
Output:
12,42
